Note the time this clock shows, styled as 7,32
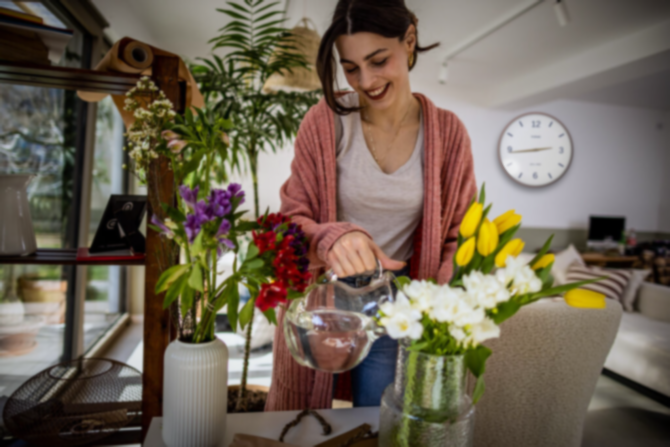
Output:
2,44
